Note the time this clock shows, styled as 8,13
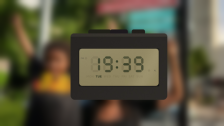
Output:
19,39
